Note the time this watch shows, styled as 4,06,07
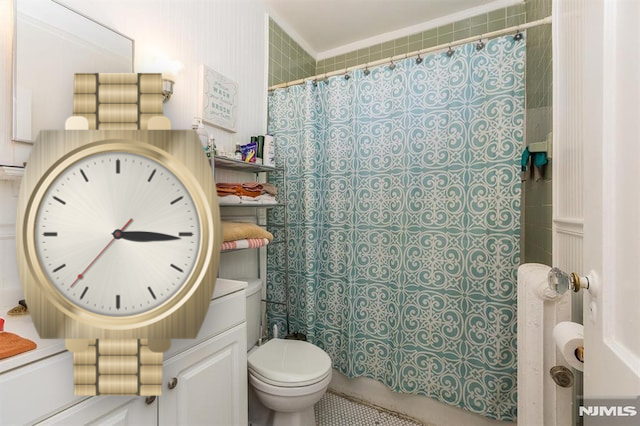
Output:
3,15,37
